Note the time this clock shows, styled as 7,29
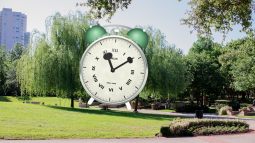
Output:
11,09
